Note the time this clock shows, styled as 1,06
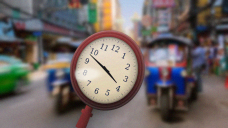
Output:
3,48
